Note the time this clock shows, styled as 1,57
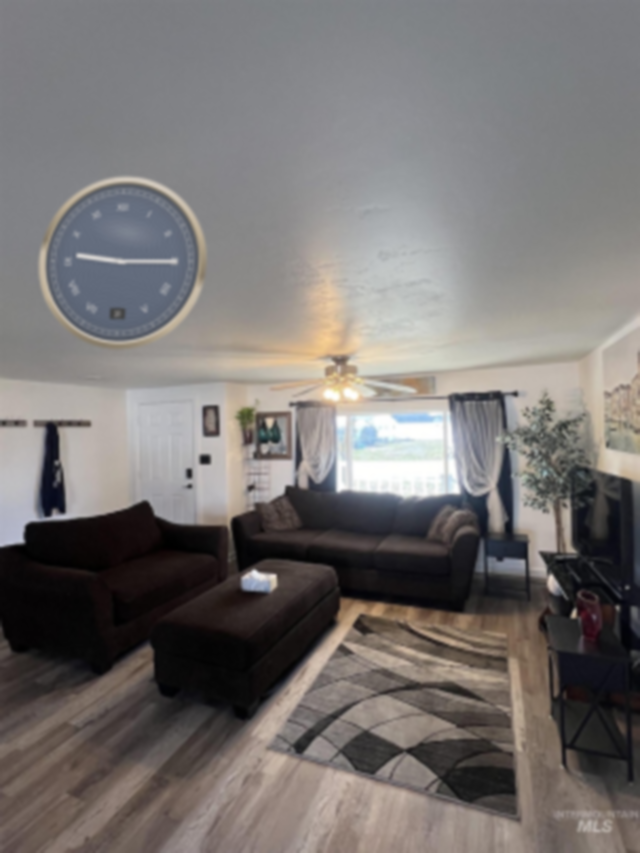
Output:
9,15
